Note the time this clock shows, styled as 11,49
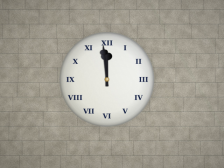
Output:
11,59
